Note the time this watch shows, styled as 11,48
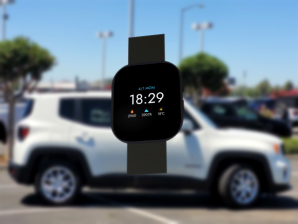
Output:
18,29
